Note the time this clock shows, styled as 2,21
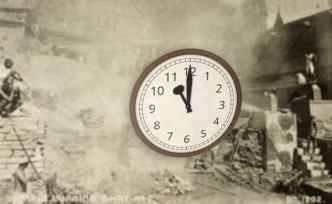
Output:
11,00
